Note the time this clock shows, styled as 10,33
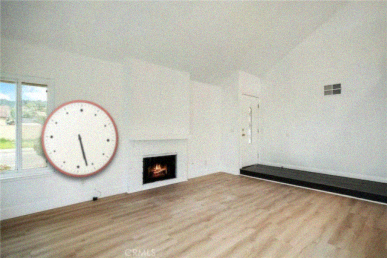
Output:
5,27
